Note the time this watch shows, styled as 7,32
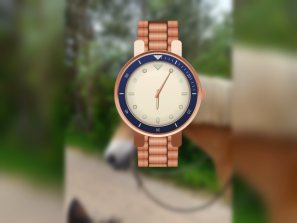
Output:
6,05
